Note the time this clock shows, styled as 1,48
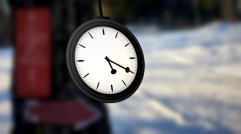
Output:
5,20
